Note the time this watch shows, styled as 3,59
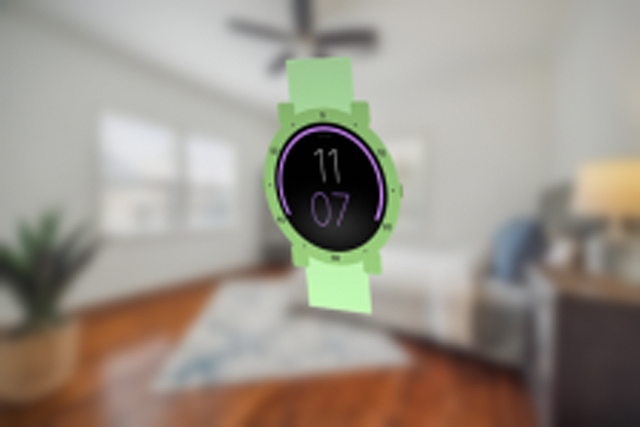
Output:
11,07
